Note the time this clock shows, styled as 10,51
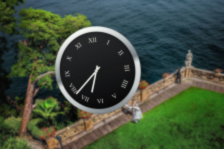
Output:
6,38
